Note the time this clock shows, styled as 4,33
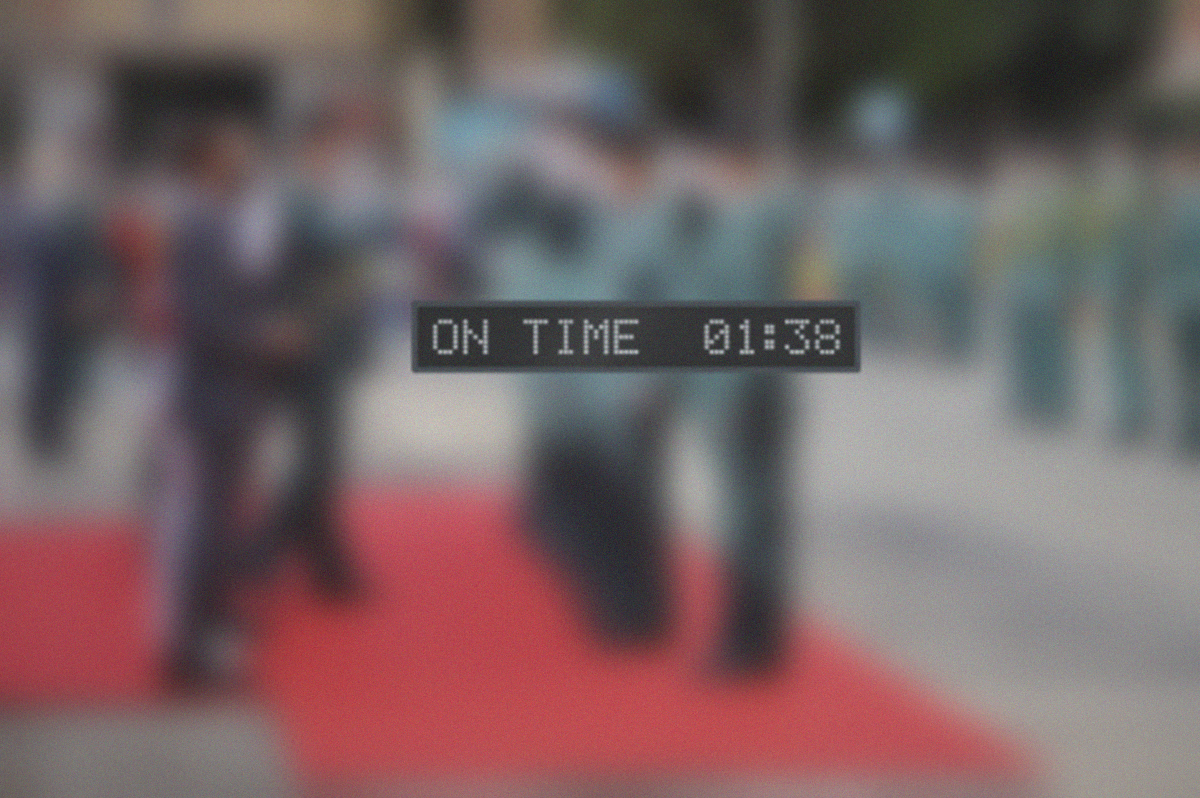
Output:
1,38
